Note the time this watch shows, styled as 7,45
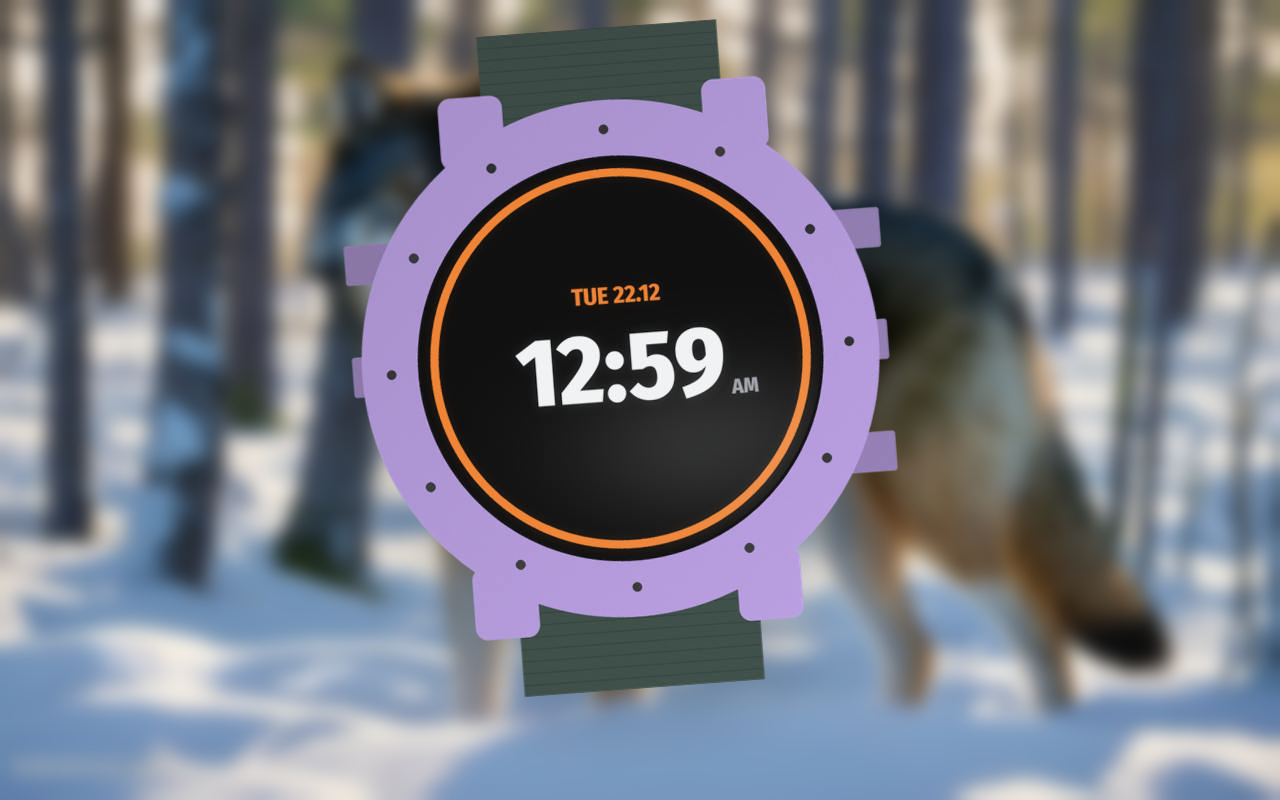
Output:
12,59
